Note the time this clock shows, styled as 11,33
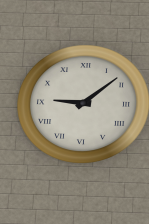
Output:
9,08
